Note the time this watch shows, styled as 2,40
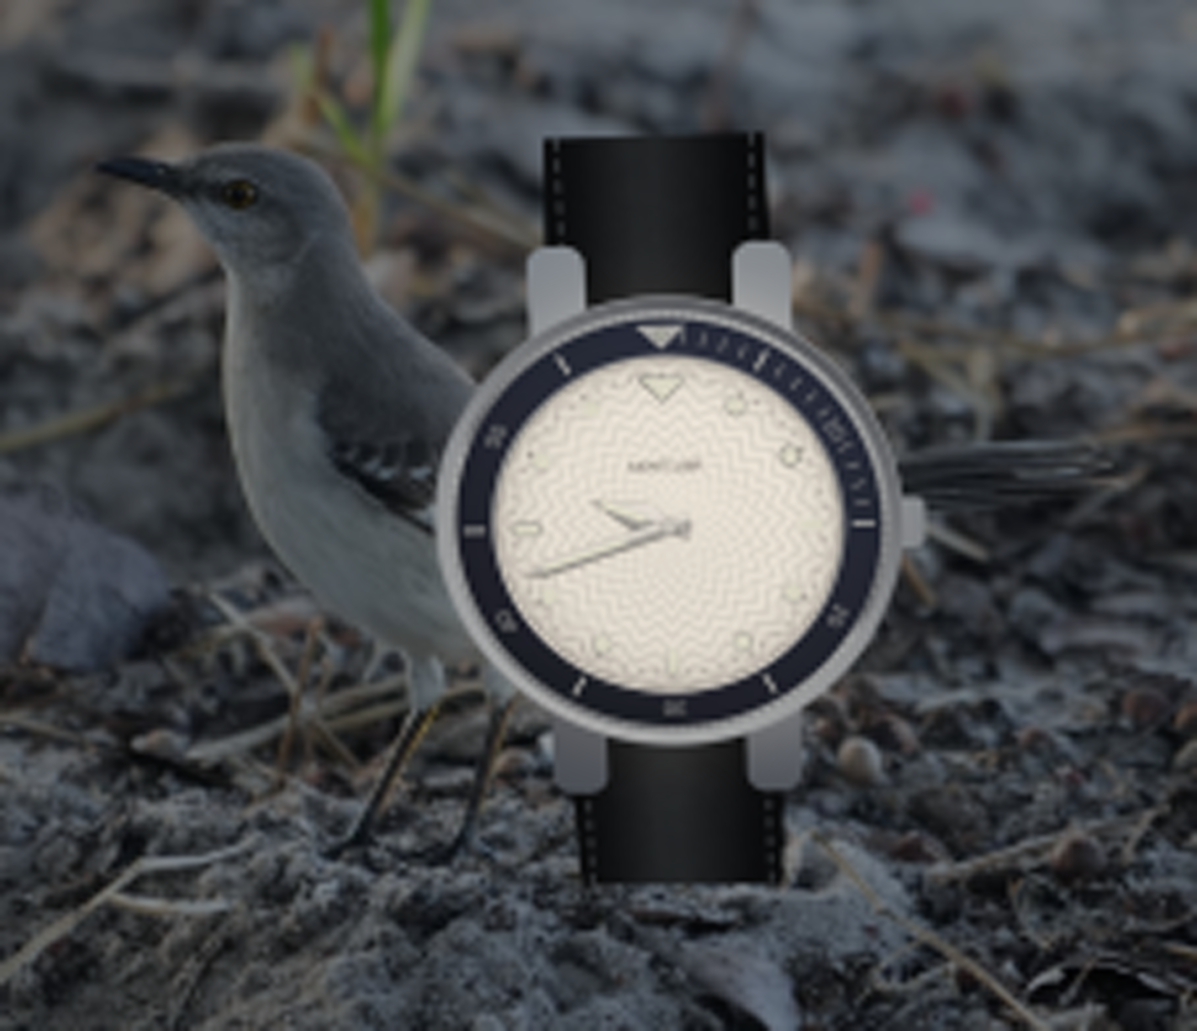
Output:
9,42
